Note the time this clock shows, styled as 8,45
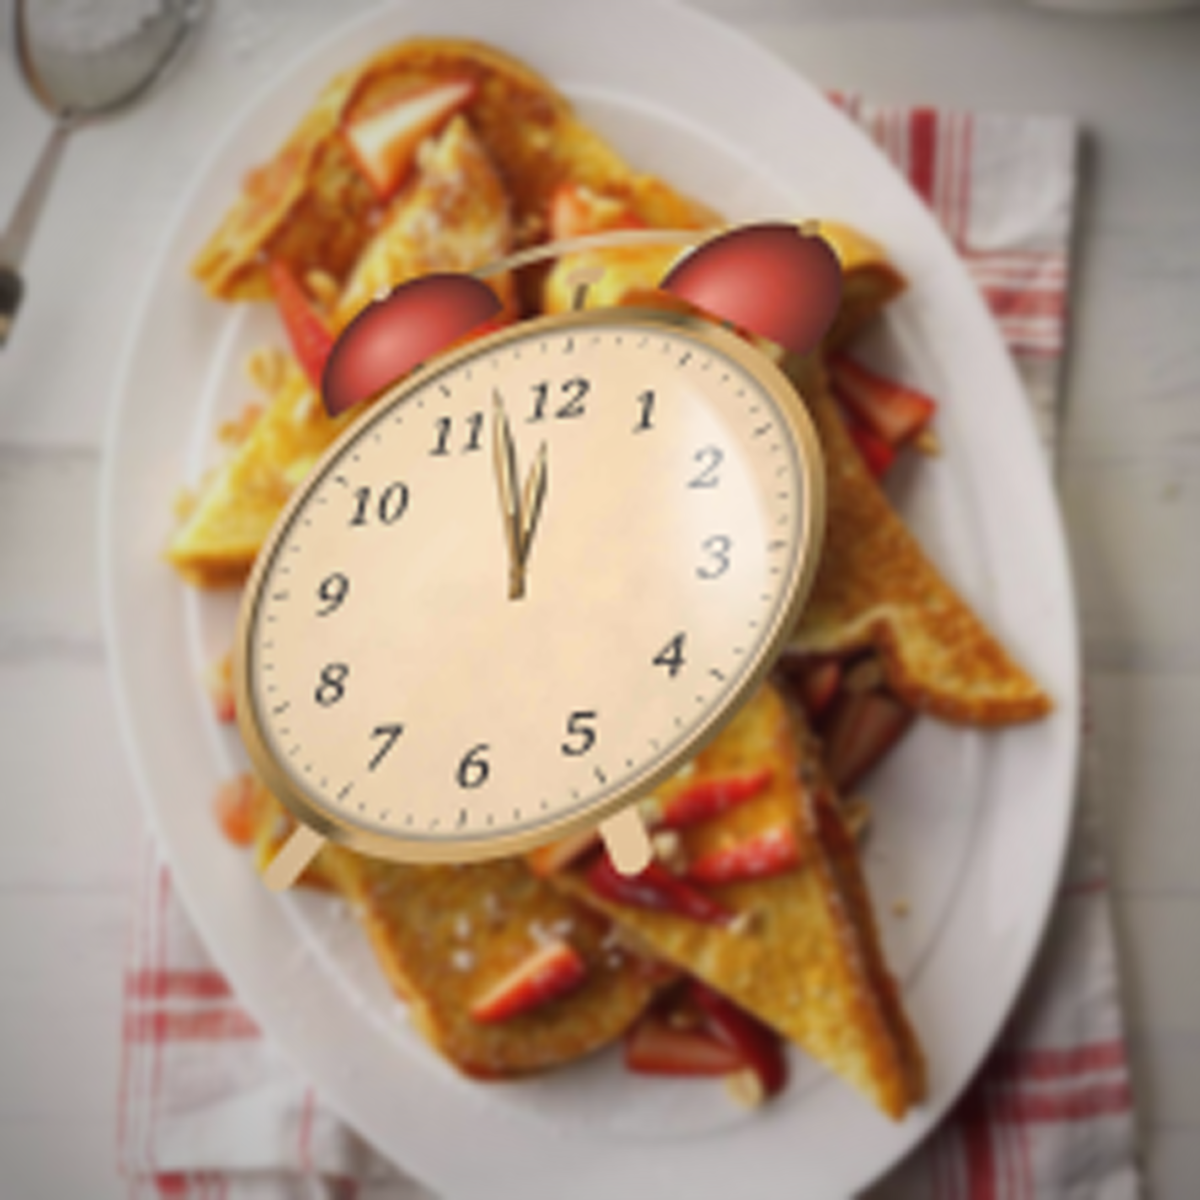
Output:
11,57
